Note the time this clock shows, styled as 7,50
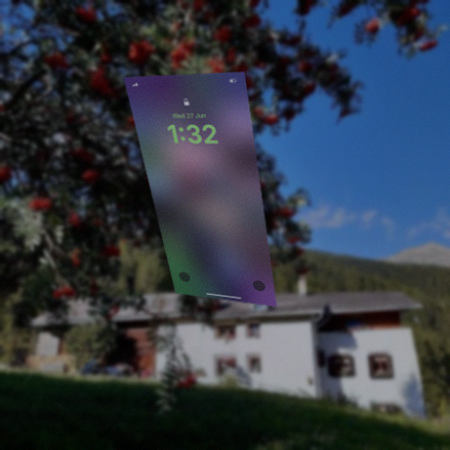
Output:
1,32
